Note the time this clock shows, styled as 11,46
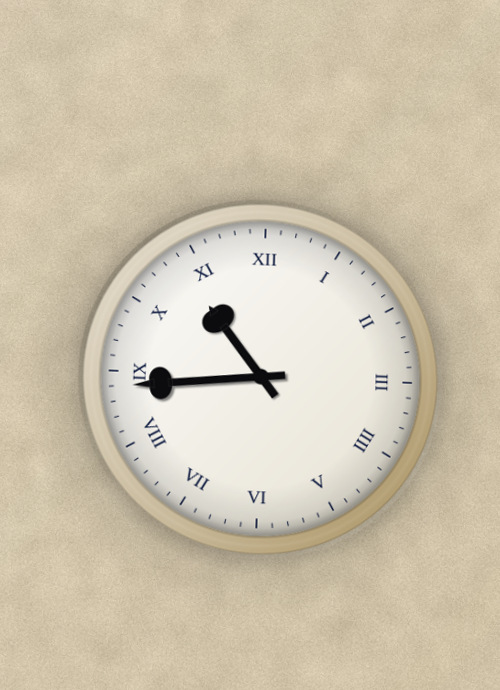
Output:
10,44
